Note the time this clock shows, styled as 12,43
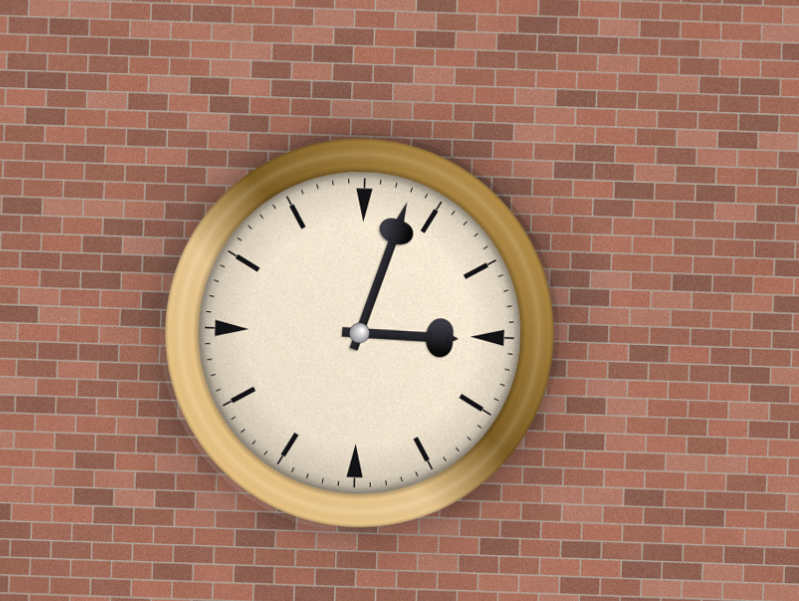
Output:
3,03
